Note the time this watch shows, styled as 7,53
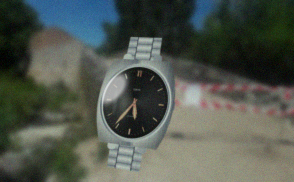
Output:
5,36
